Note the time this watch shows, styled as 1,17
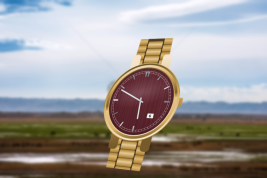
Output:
5,49
